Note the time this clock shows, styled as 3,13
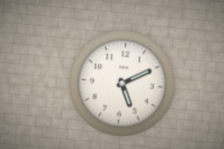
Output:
5,10
